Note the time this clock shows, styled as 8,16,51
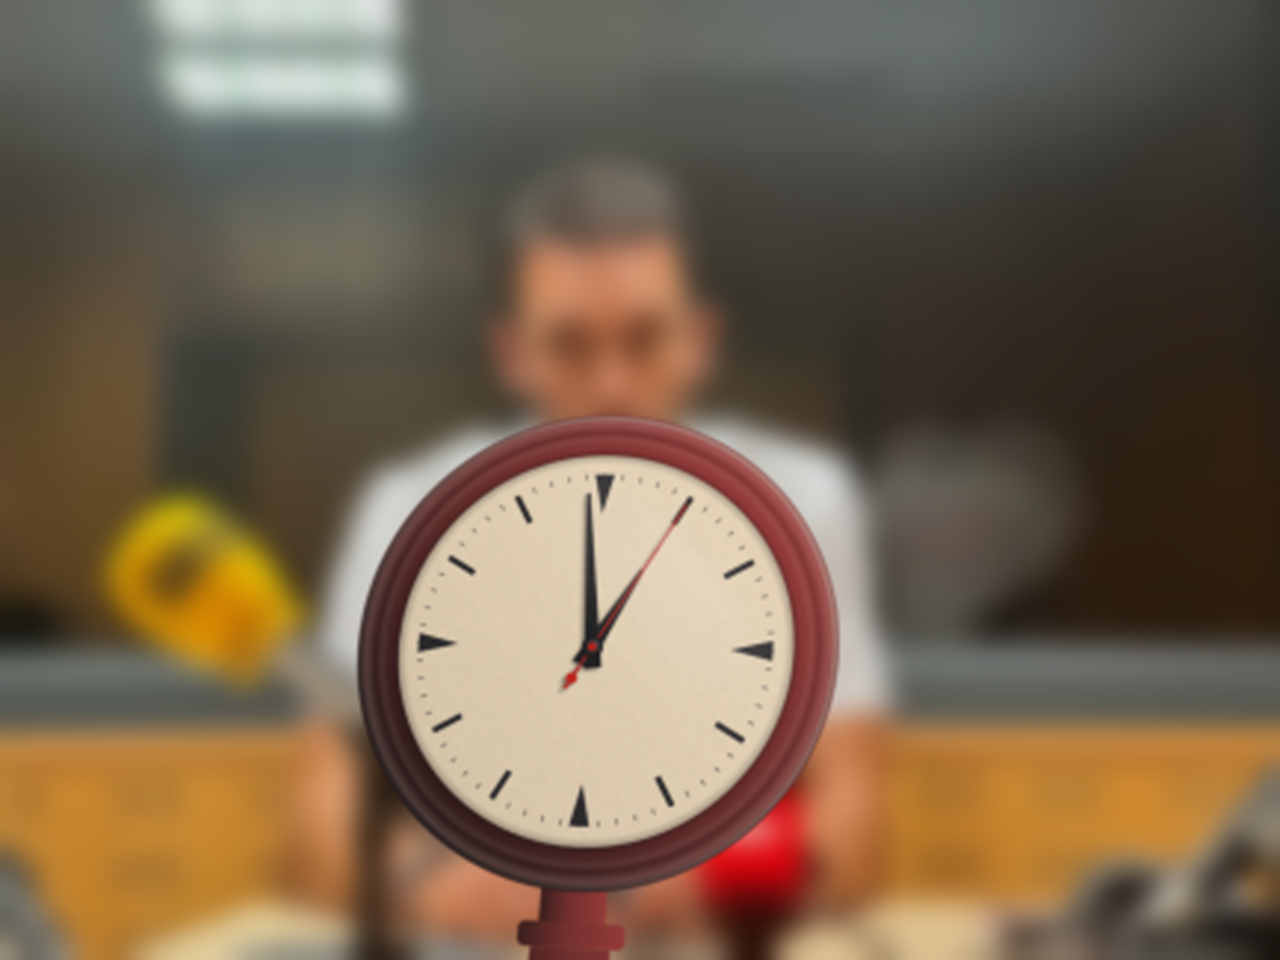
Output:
12,59,05
